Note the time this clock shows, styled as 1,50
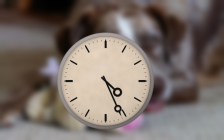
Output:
4,26
